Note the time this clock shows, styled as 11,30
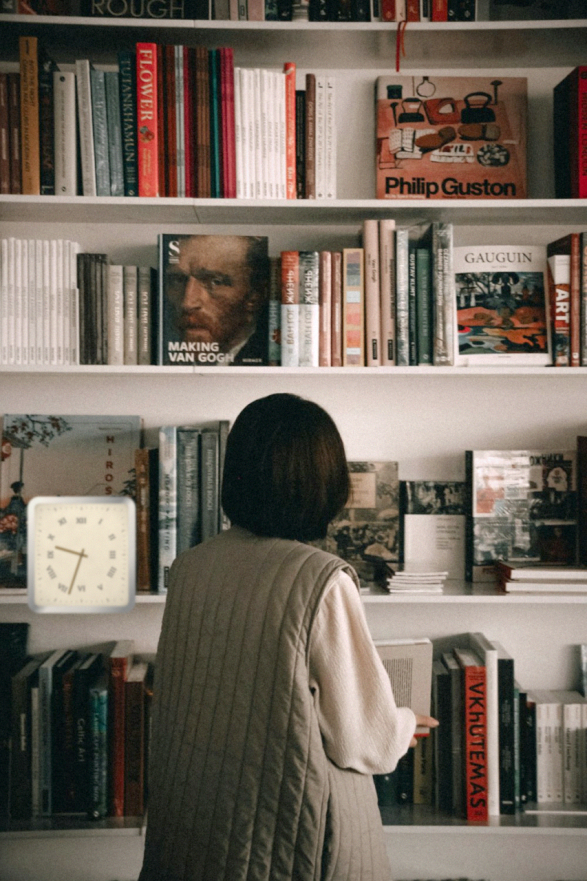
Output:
9,33
